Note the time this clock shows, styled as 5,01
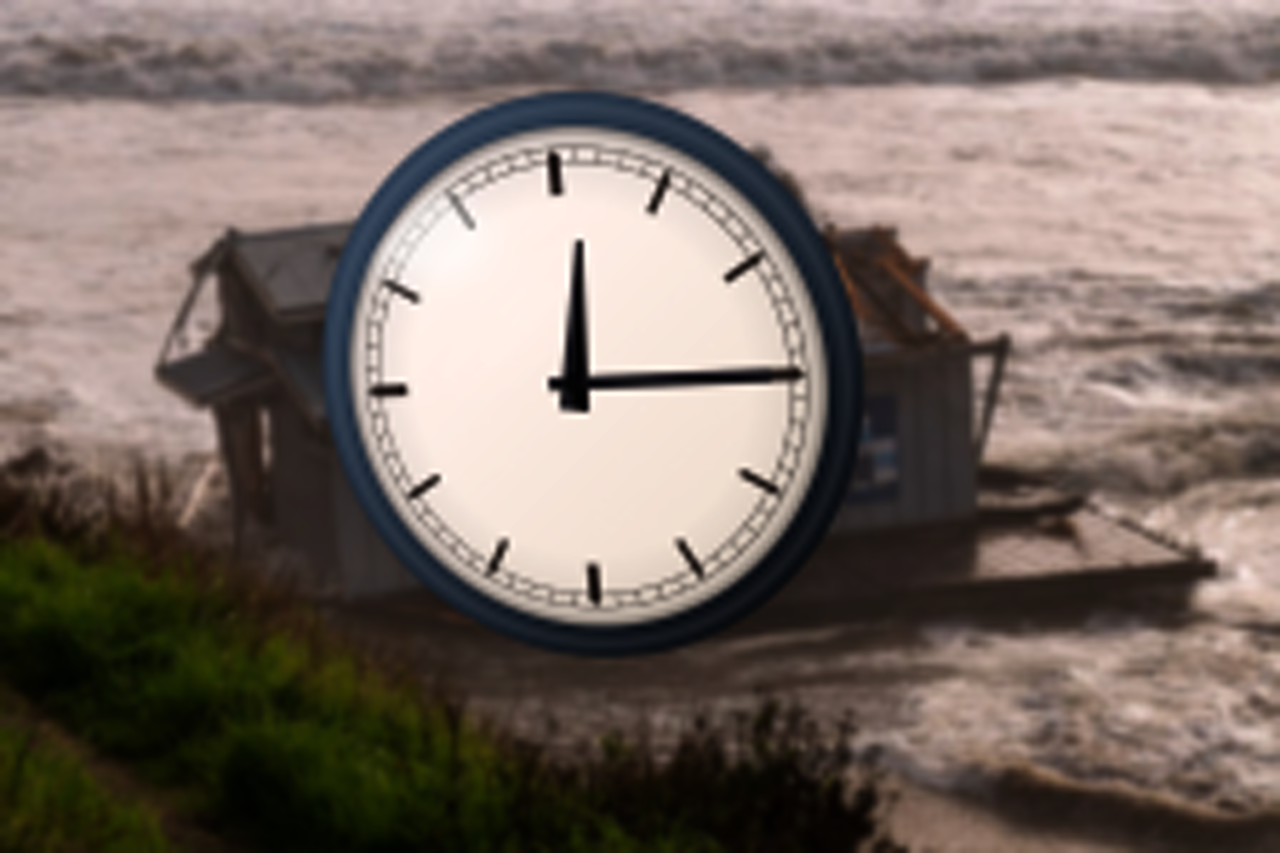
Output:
12,15
